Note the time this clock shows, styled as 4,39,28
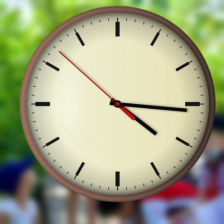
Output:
4,15,52
